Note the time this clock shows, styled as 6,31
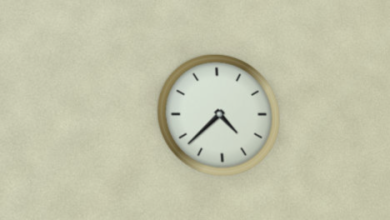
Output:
4,38
